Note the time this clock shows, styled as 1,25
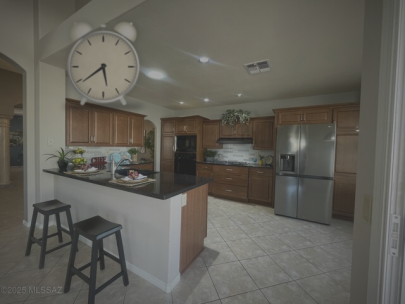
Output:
5,39
